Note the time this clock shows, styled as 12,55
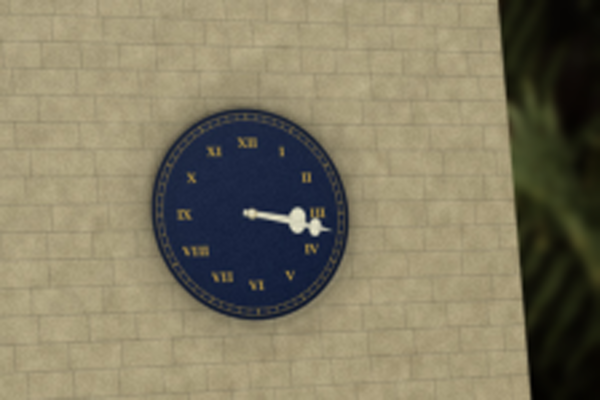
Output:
3,17
